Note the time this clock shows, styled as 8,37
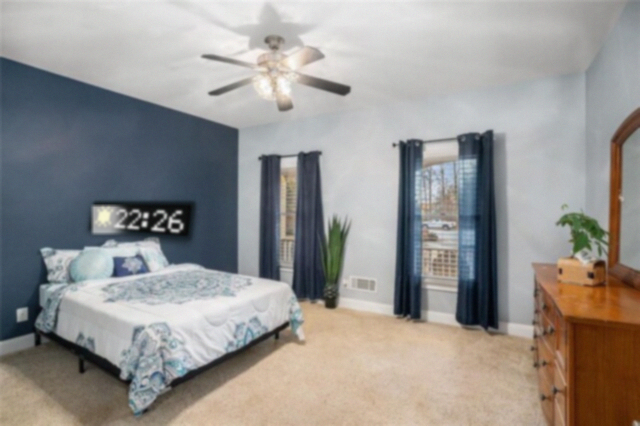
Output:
22,26
